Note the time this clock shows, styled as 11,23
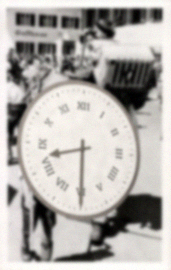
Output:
8,30
